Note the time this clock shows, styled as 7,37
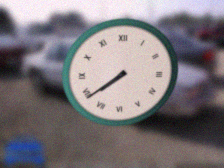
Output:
7,39
